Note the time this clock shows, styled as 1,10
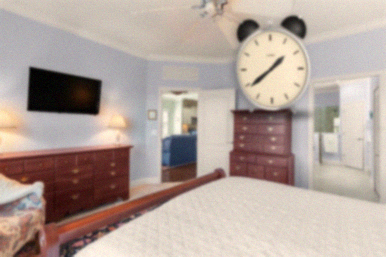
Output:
1,39
